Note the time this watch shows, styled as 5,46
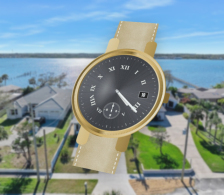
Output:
4,21
